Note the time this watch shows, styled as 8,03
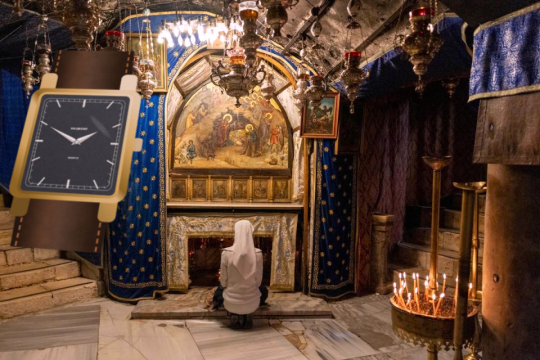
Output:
1,50
